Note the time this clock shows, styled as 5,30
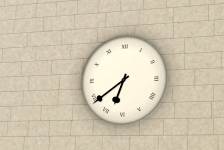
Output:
6,39
